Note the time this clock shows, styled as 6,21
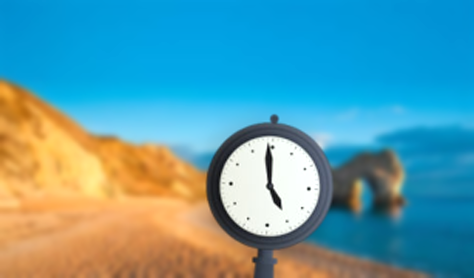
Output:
4,59
